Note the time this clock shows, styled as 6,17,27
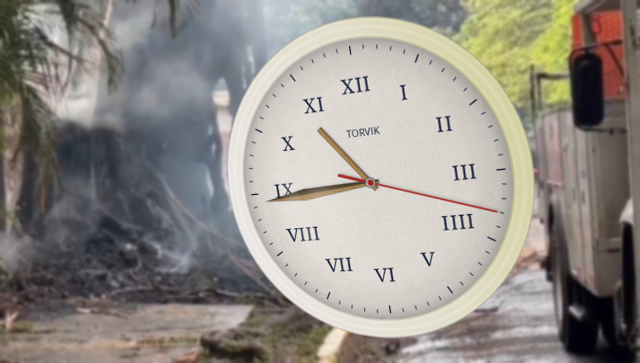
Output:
10,44,18
